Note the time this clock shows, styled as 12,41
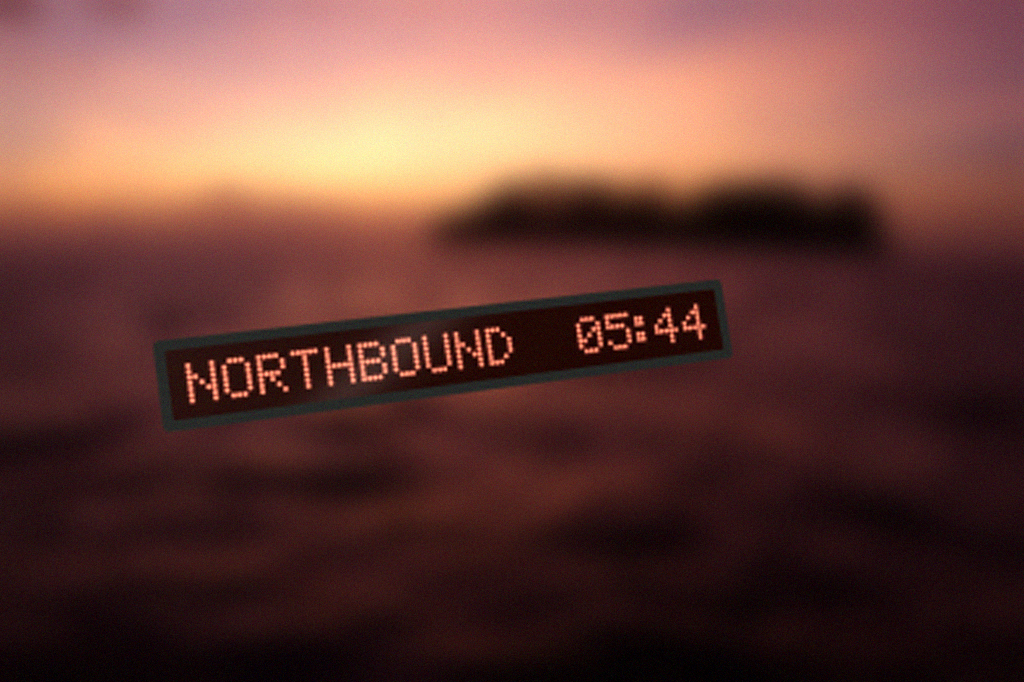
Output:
5,44
